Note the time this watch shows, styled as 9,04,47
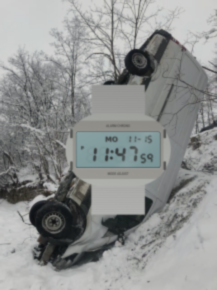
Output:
11,47,59
